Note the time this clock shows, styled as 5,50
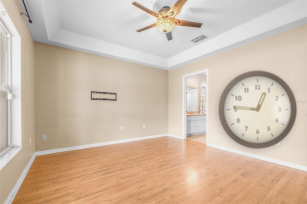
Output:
12,46
